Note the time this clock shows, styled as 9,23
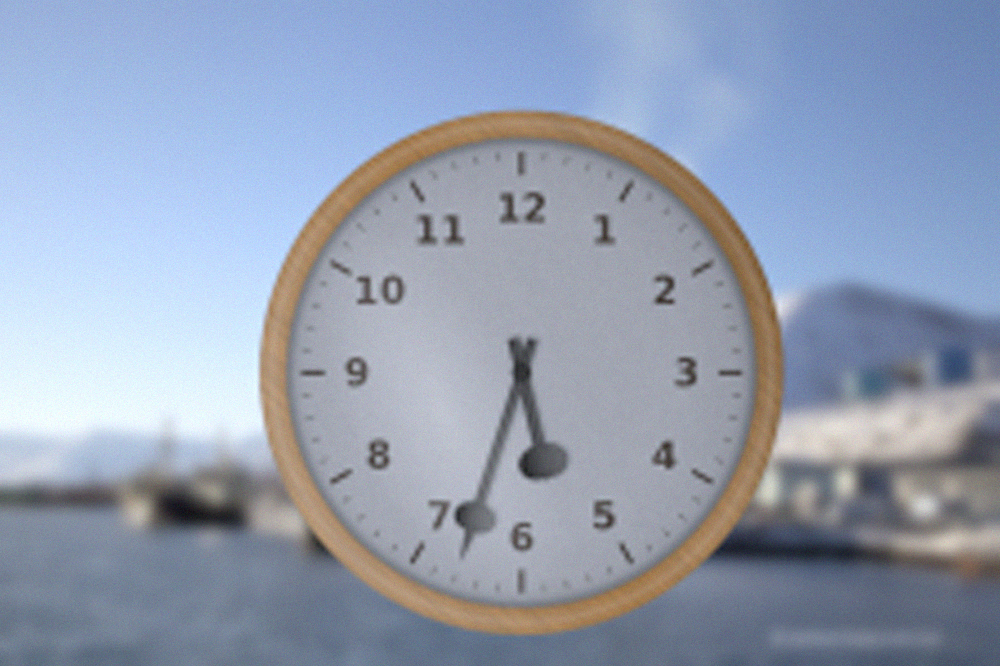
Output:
5,33
